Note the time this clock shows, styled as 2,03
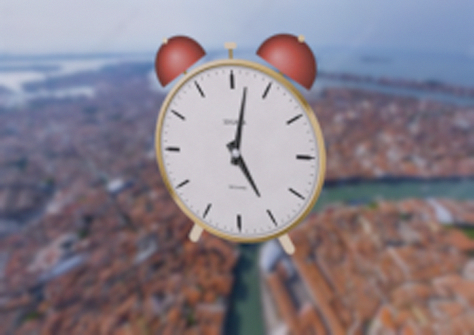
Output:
5,02
